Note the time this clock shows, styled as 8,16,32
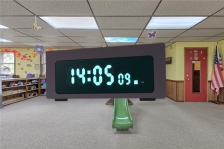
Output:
14,05,09
